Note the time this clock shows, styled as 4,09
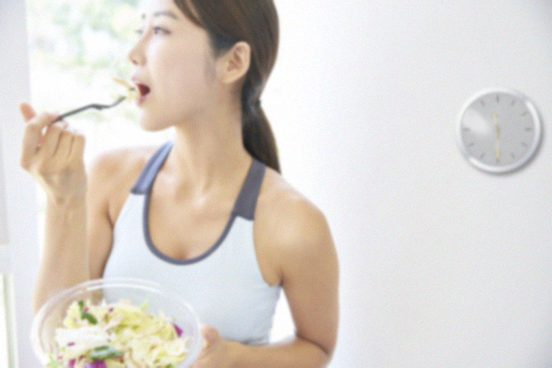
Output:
11,30
